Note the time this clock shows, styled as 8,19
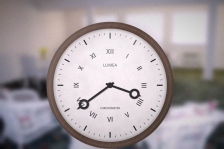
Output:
3,39
